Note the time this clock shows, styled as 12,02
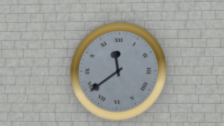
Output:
11,39
